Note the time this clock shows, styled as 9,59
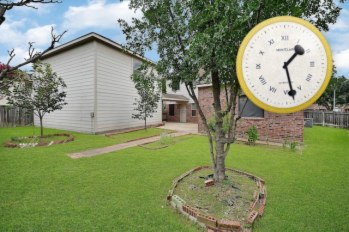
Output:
1,28
